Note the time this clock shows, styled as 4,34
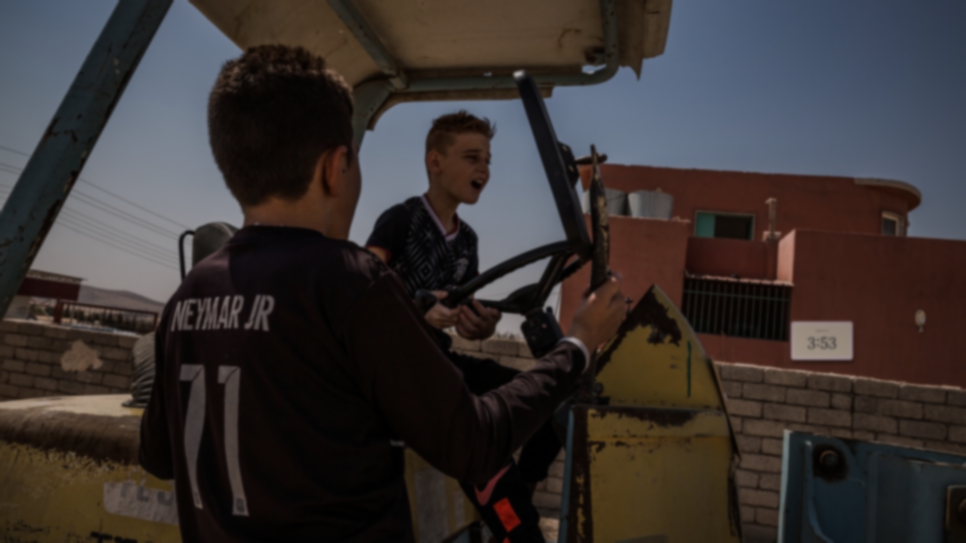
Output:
3,53
